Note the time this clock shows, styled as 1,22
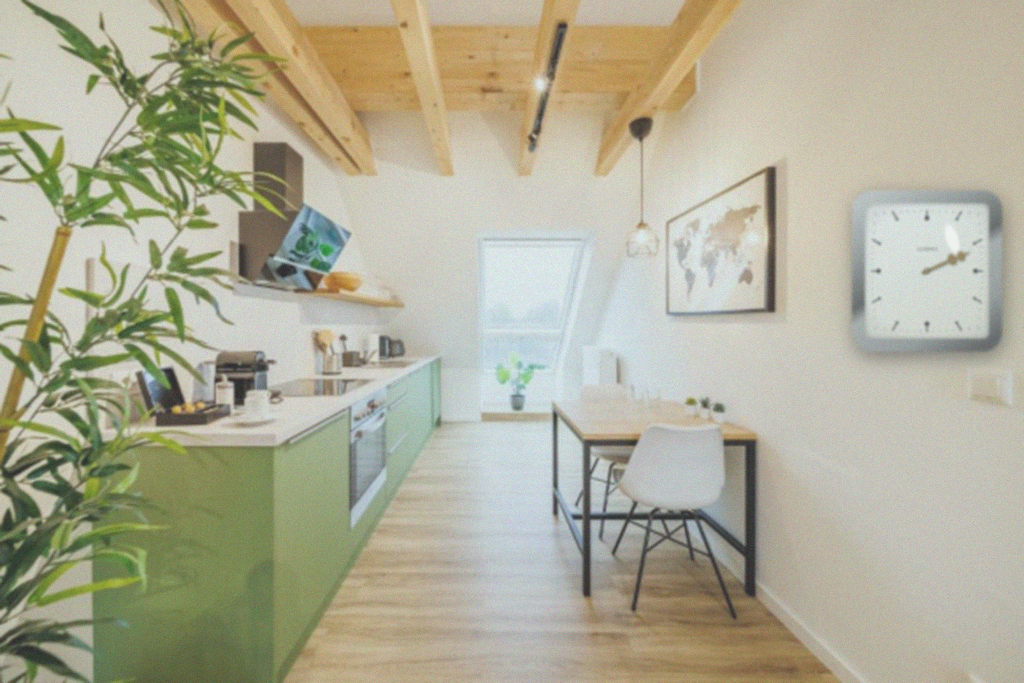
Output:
2,11
